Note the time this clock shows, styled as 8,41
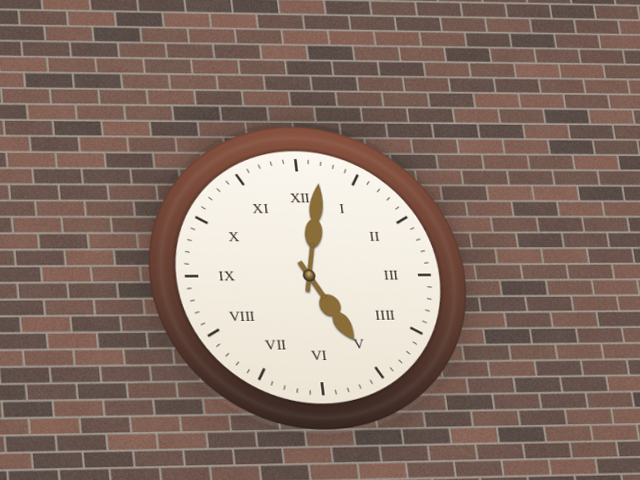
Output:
5,02
